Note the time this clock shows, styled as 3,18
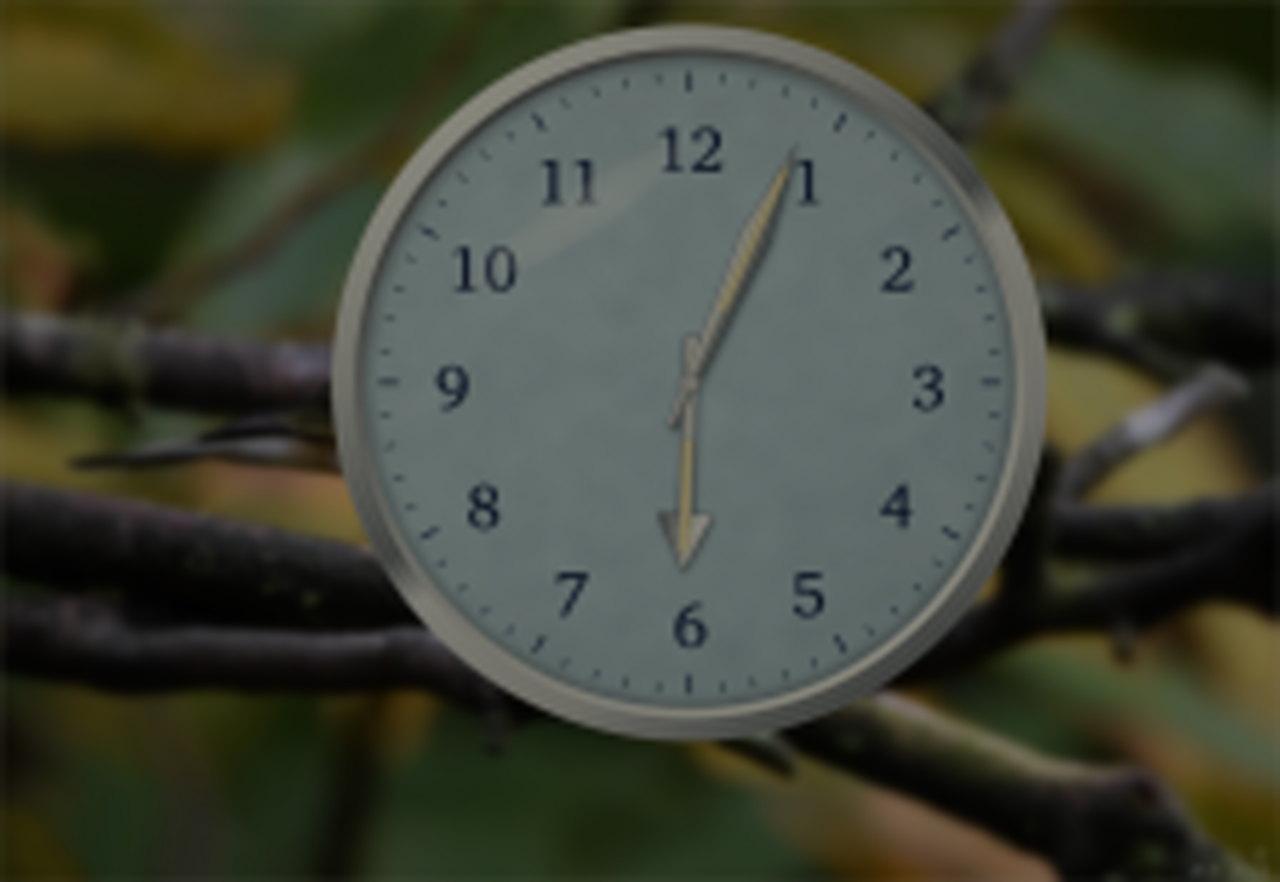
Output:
6,04
